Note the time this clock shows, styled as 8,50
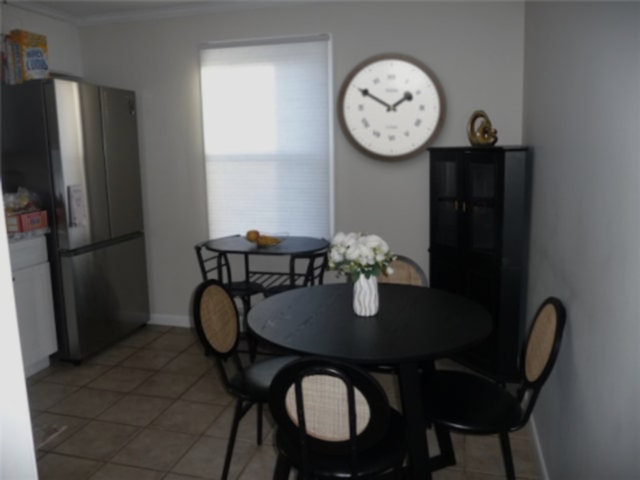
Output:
1,50
